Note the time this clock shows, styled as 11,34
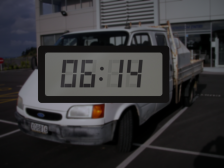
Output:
6,14
